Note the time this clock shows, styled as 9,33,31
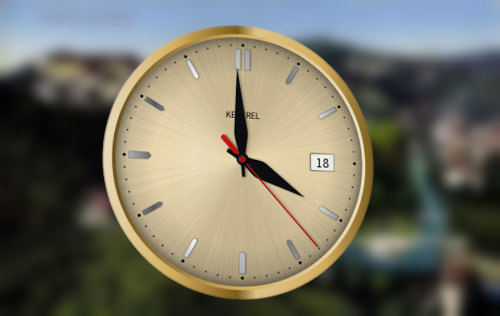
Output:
3,59,23
